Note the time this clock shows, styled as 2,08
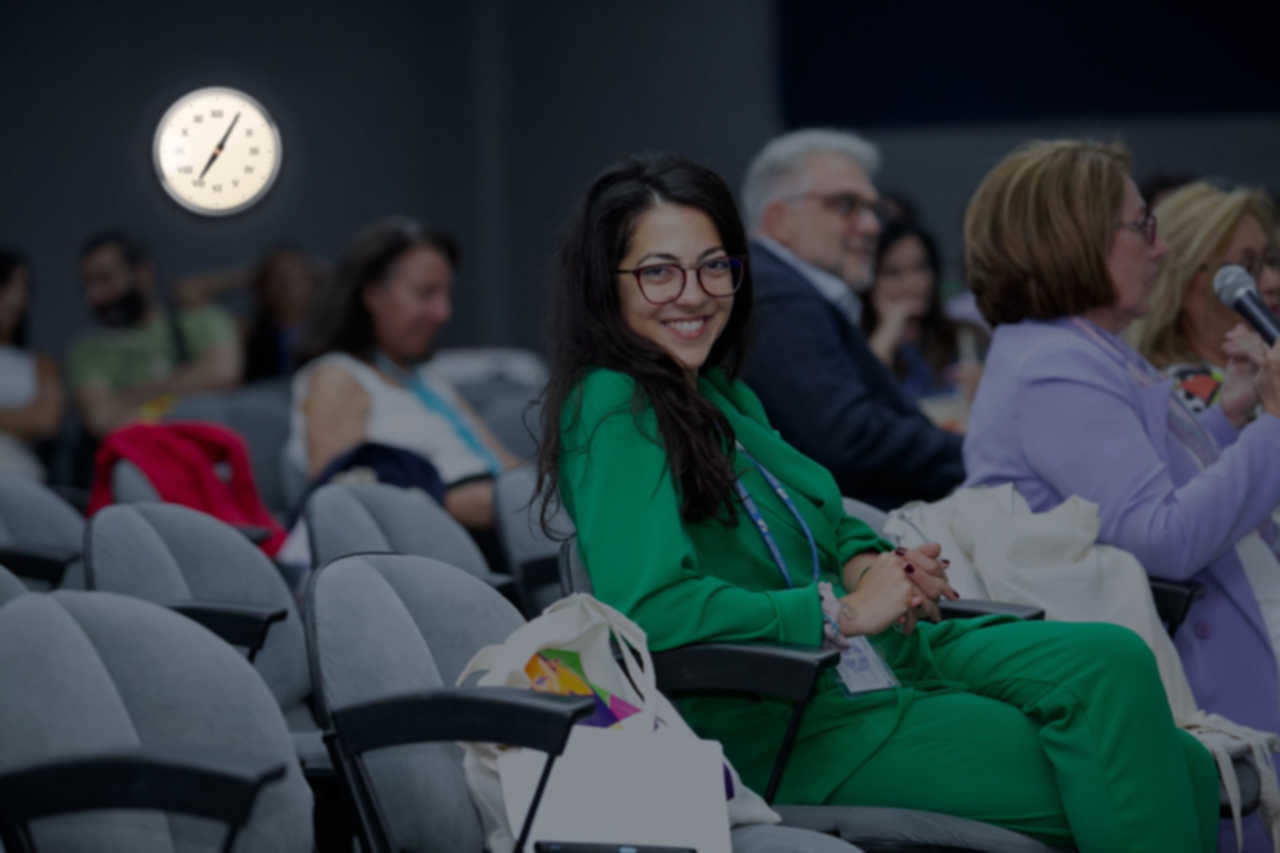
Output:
7,05
